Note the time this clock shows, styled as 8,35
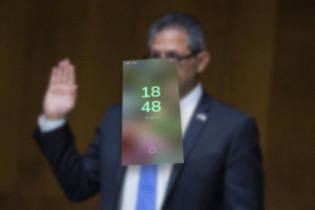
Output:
18,48
